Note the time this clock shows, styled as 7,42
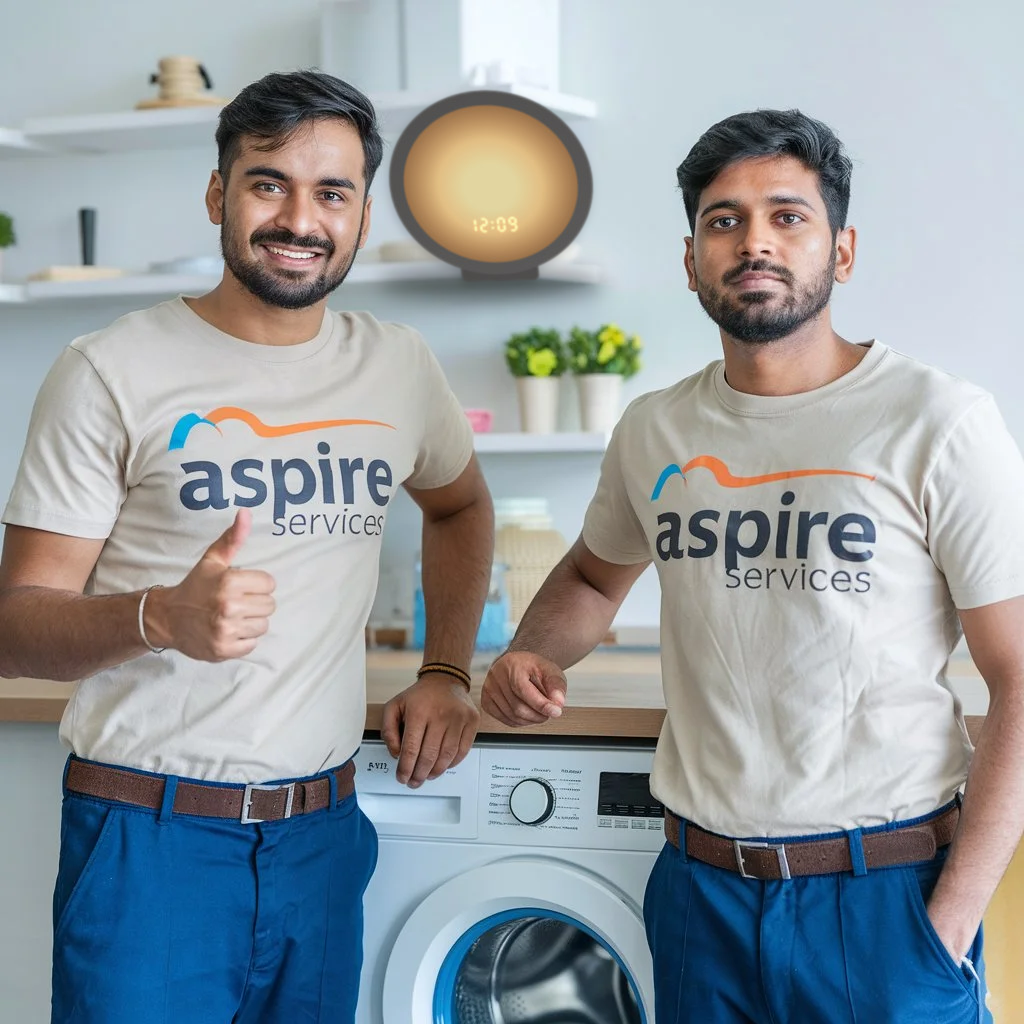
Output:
12,09
